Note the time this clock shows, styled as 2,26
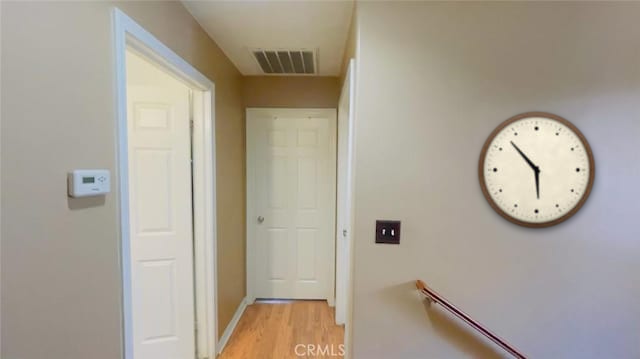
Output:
5,53
